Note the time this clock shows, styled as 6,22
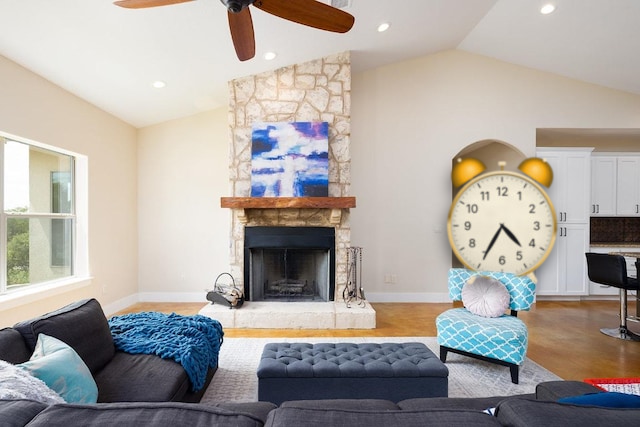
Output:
4,35
